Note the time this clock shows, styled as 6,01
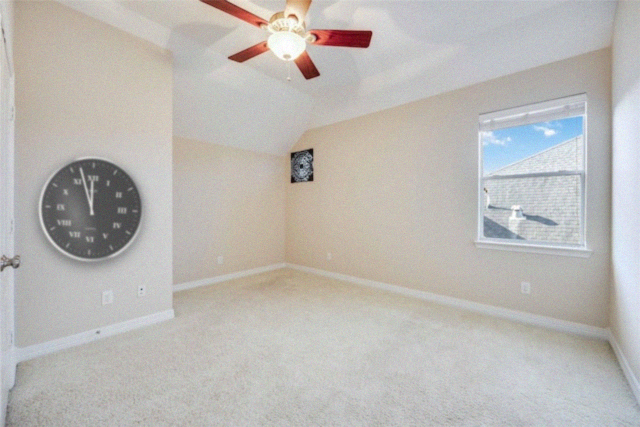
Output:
11,57
